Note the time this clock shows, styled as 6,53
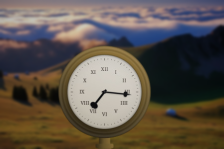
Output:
7,16
